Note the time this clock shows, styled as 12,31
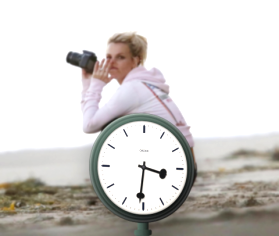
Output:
3,31
